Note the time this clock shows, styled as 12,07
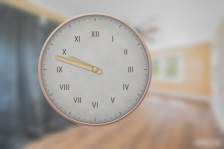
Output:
9,48
